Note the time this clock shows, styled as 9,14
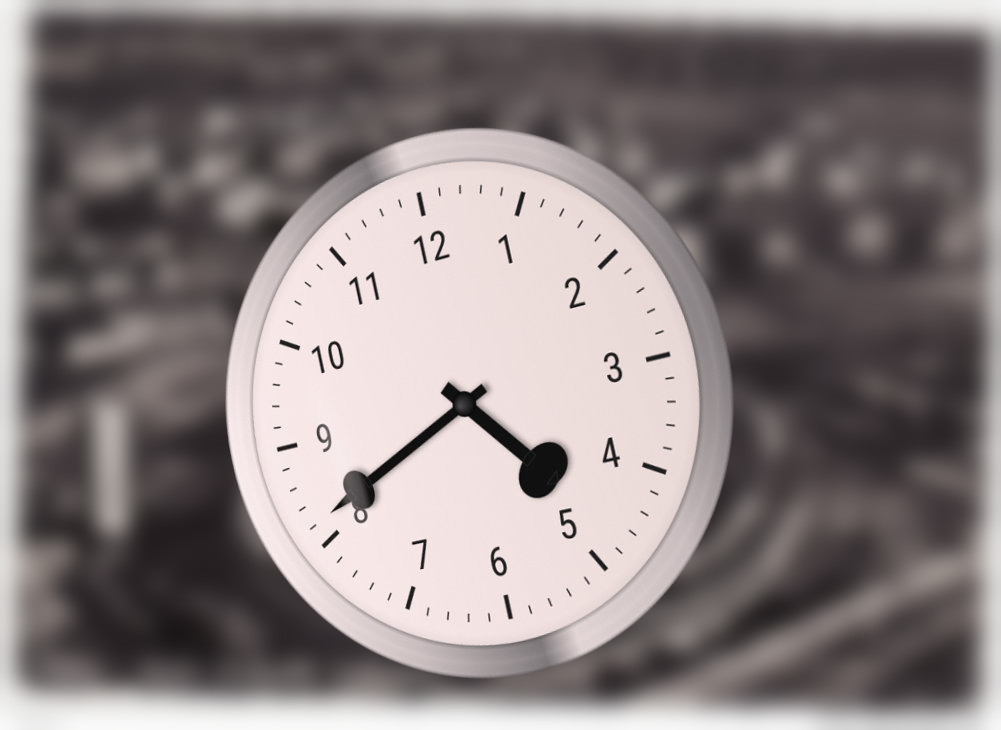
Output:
4,41
